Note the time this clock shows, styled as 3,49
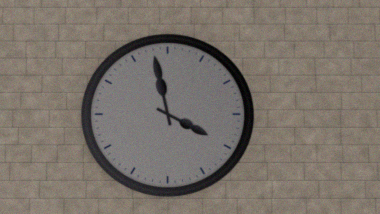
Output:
3,58
